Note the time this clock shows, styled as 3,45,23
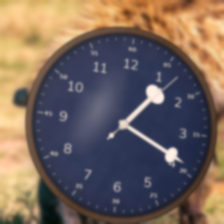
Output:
1,19,07
